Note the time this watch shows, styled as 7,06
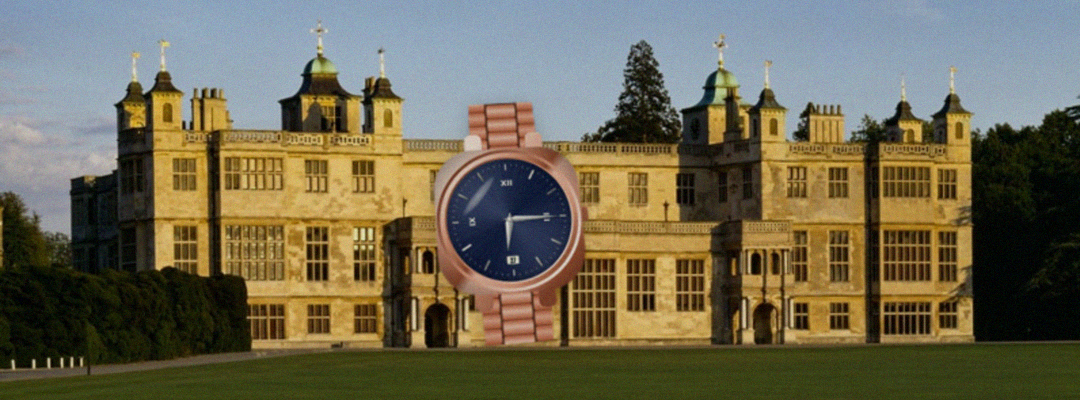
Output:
6,15
